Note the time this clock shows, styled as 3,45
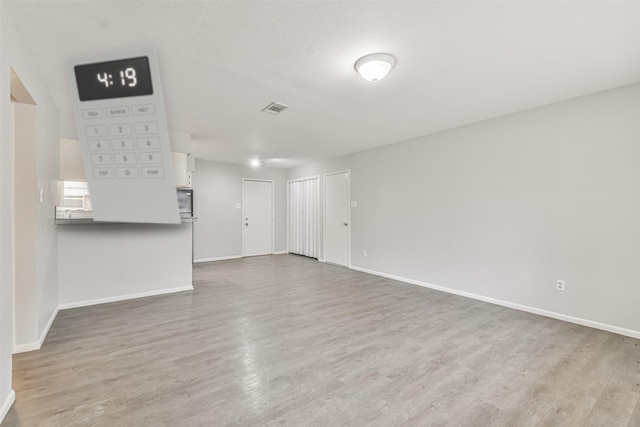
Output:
4,19
